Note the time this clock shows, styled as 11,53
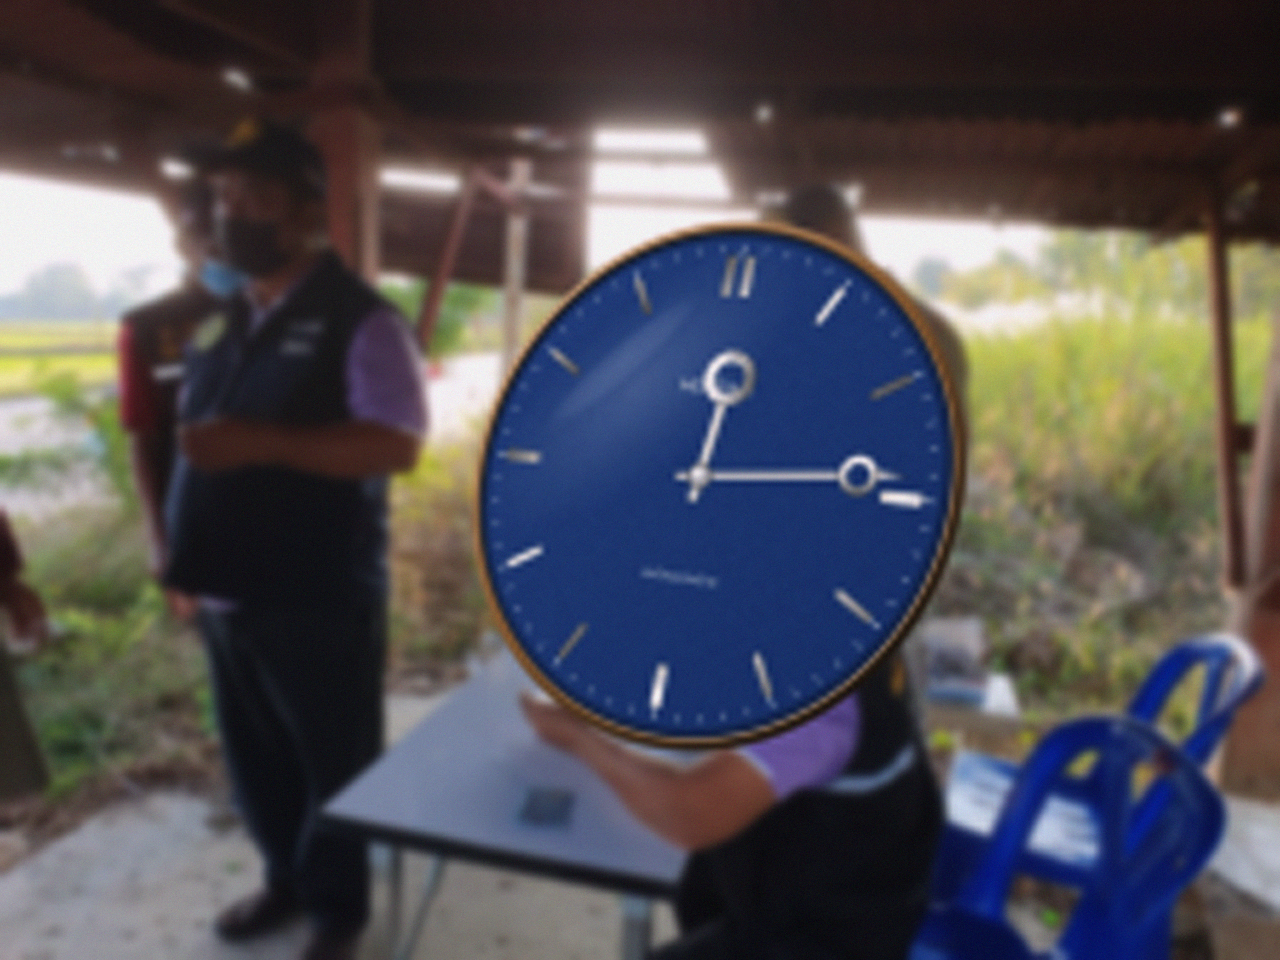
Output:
12,14
